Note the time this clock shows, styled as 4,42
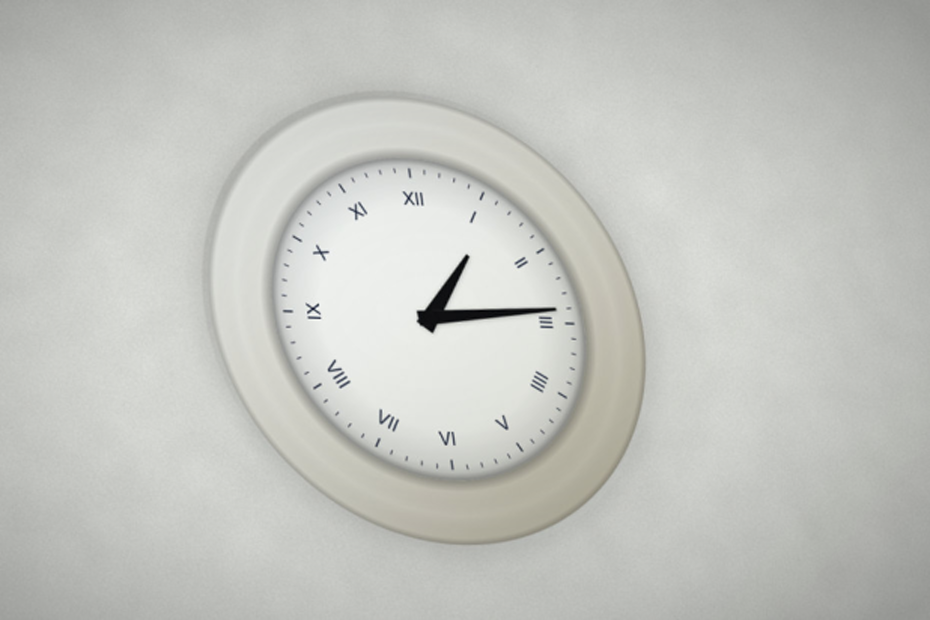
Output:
1,14
